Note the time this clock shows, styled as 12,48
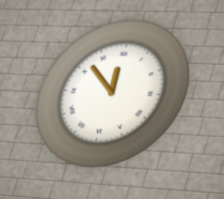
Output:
11,52
